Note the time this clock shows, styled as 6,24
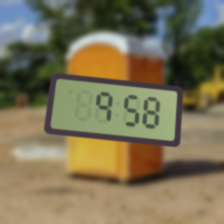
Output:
9,58
